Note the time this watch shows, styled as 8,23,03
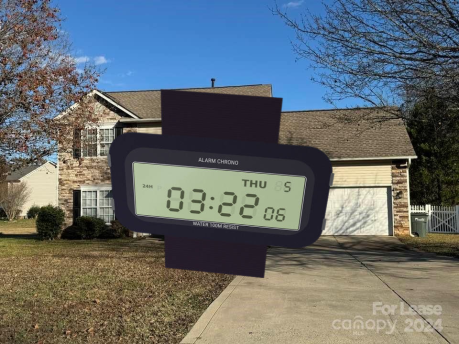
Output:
3,22,06
